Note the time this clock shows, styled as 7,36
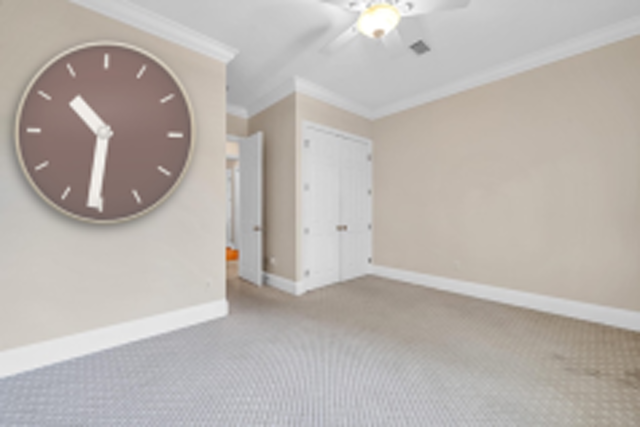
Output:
10,31
